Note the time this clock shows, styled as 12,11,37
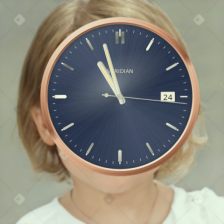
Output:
10,57,16
